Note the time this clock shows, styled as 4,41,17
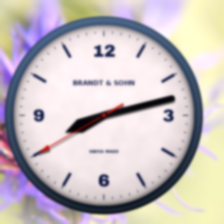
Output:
8,12,40
